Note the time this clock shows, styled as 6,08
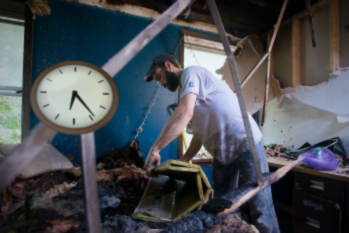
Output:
6,24
